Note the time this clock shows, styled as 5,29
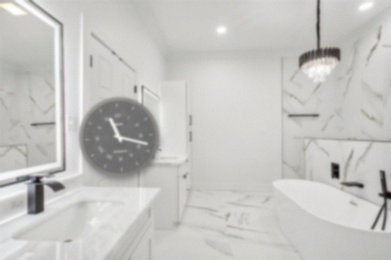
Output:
11,18
